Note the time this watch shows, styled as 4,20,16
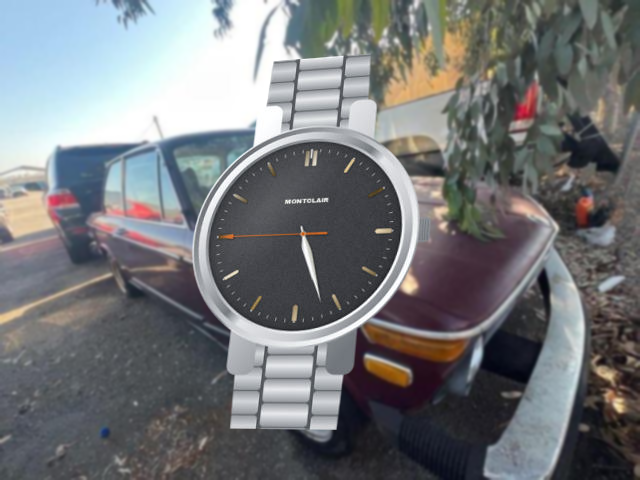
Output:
5,26,45
